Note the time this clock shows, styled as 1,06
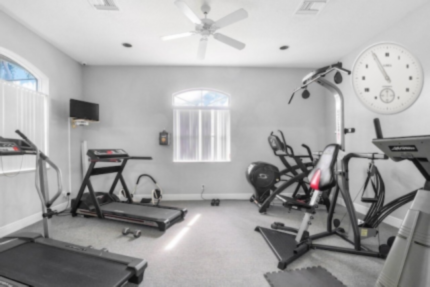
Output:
10,55
